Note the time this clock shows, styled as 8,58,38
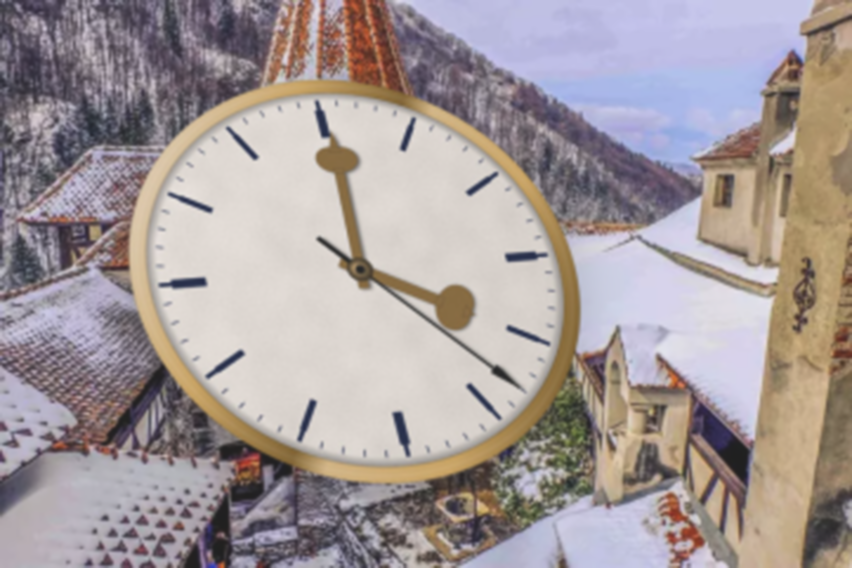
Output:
4,00,23
